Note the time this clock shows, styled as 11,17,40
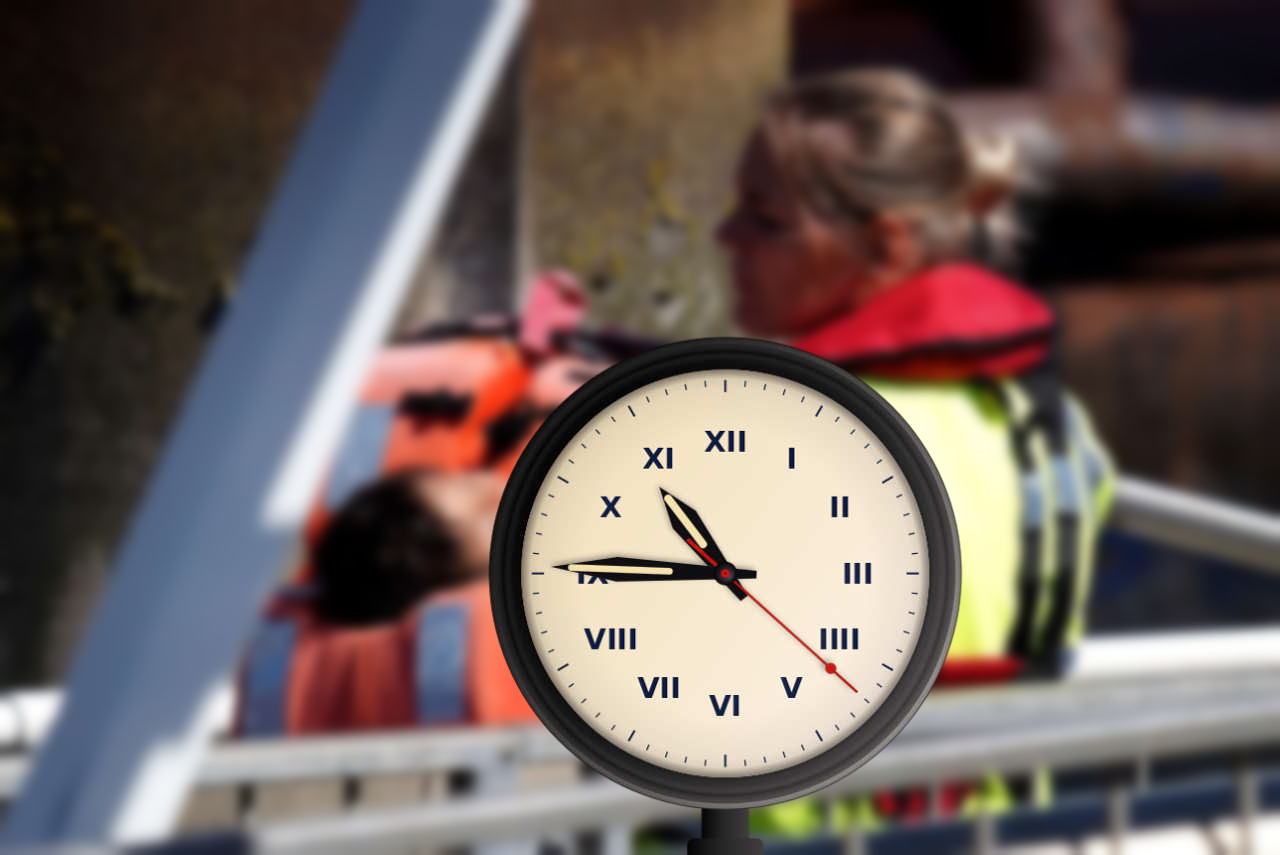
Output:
10,45,22
